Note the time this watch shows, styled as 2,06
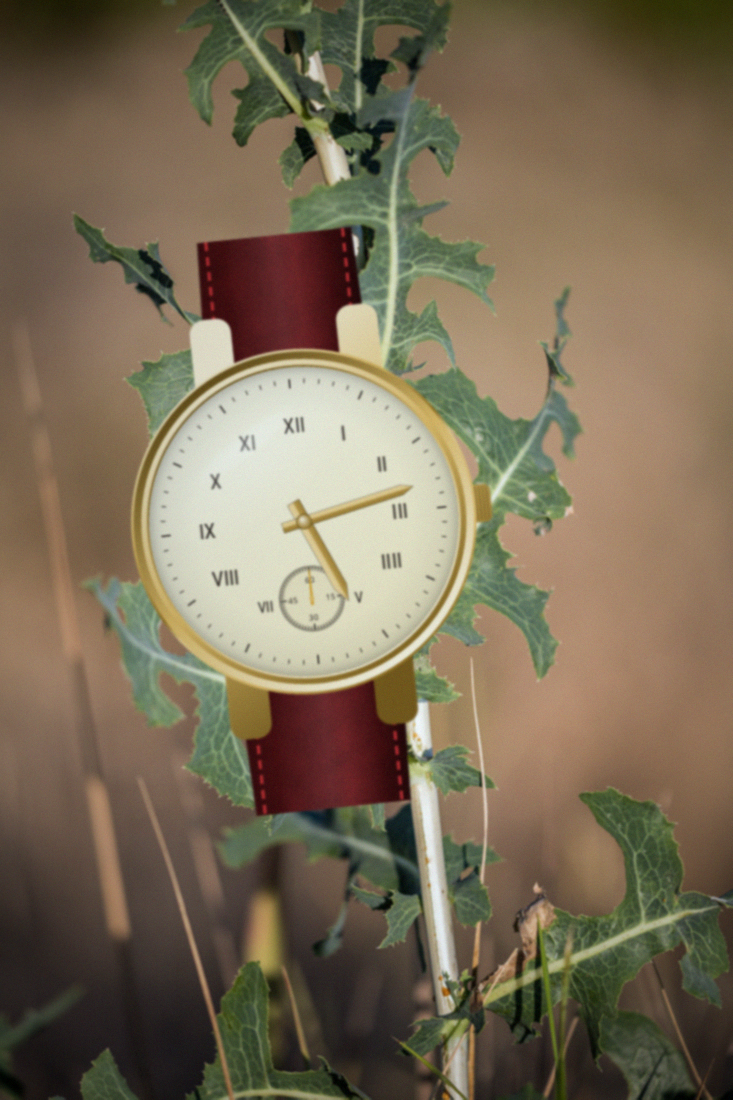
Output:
5,13
